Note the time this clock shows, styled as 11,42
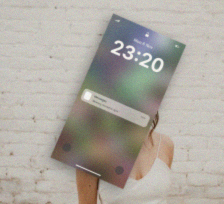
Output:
23,20
